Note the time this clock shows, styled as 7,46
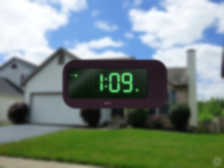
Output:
1,09
